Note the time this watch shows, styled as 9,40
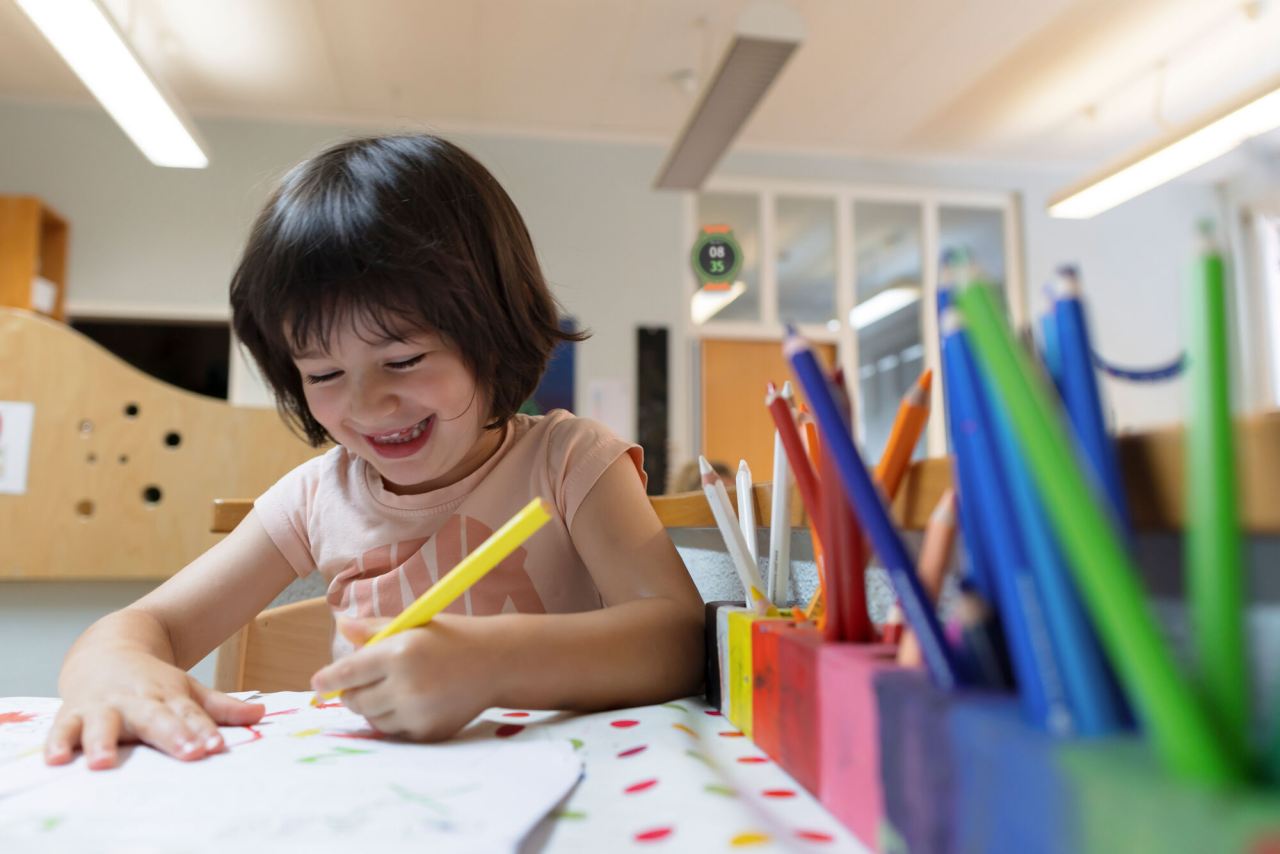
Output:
8,35
